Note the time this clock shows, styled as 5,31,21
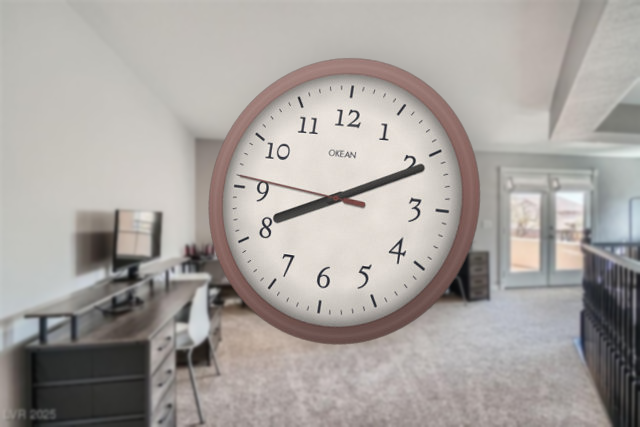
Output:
8,10,46
